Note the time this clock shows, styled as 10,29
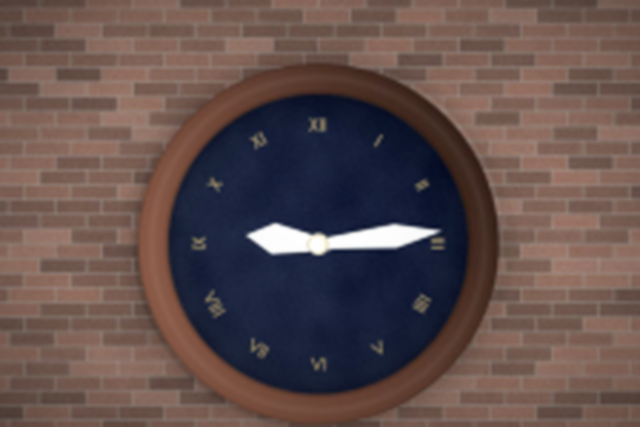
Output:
9,14
